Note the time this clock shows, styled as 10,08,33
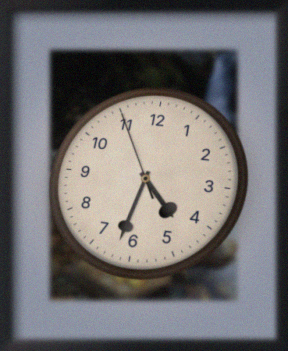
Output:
4,31,55
